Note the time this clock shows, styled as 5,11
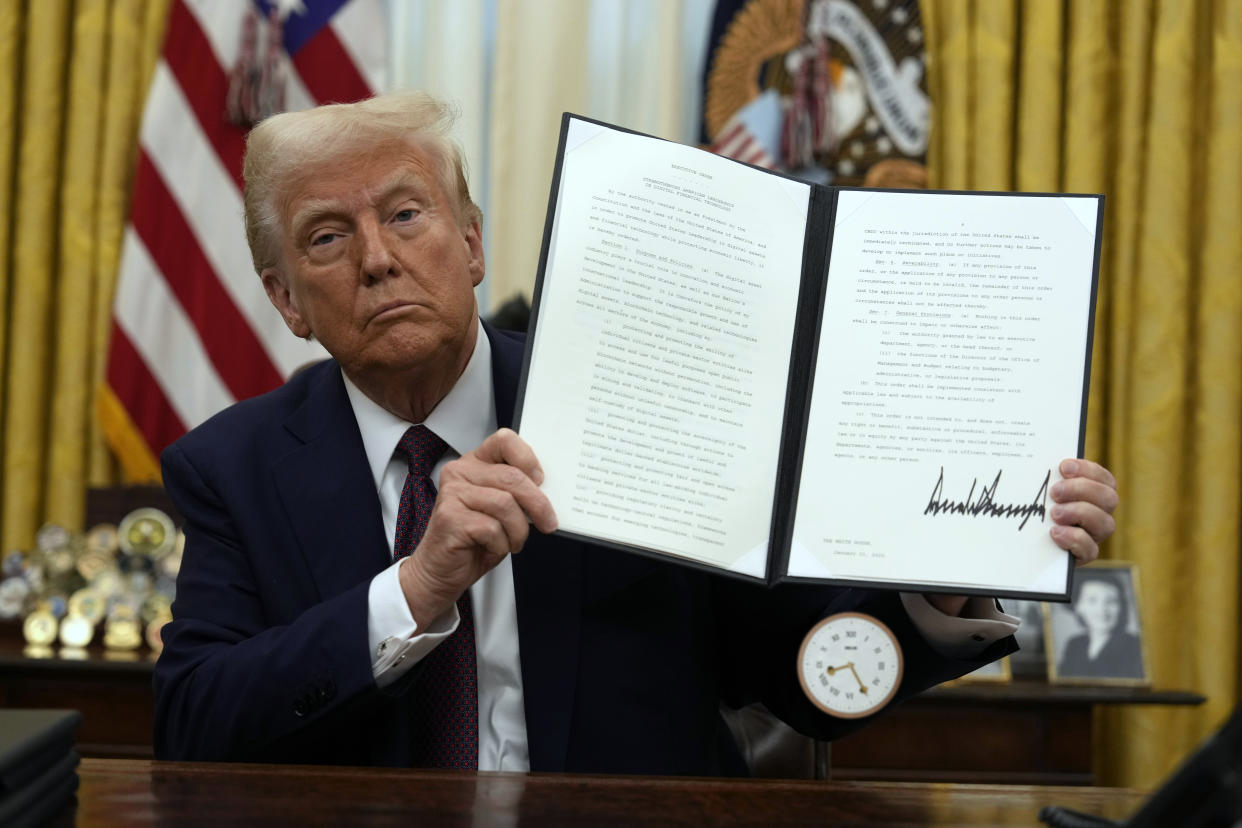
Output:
8,25
